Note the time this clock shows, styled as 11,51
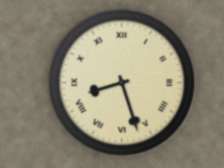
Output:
8,27
